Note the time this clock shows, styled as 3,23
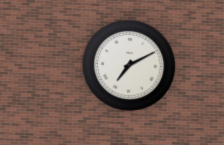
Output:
7,10
